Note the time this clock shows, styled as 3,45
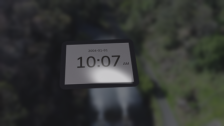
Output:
10,07
